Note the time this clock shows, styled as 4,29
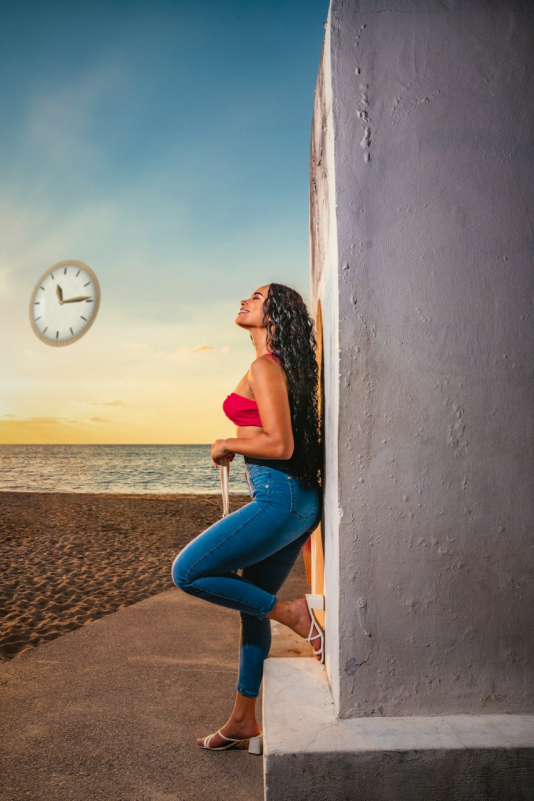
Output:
11,14
